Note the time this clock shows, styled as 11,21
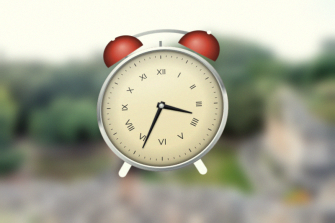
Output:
3,34
